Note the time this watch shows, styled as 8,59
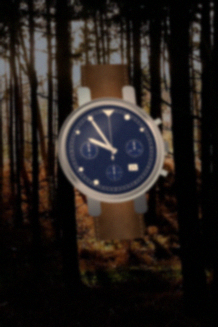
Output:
9,55
